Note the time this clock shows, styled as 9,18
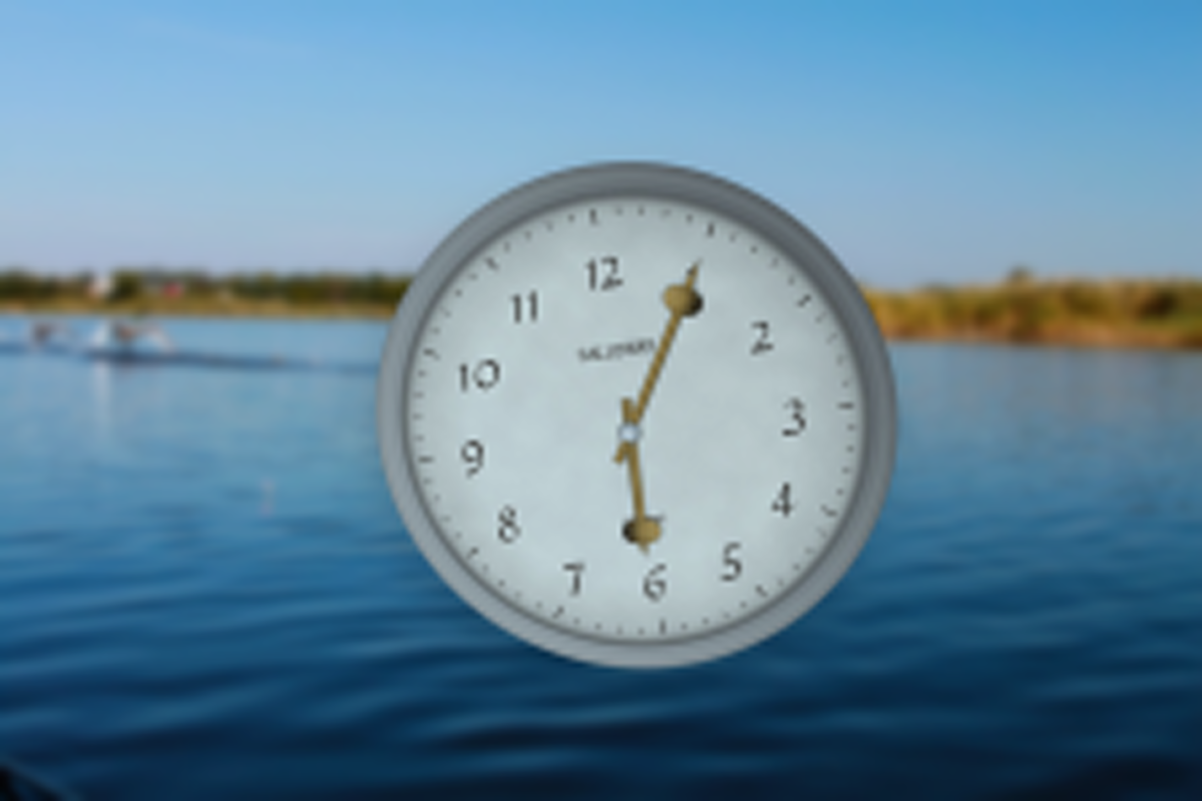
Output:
6,05
